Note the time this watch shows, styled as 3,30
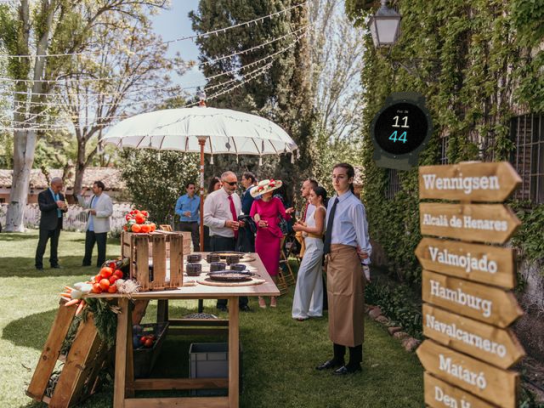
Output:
11,44
